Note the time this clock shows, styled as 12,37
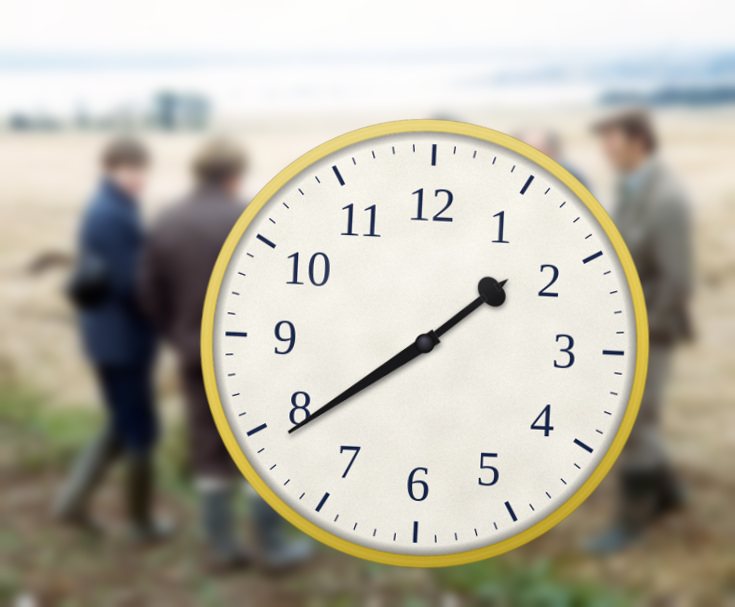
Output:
1,39
